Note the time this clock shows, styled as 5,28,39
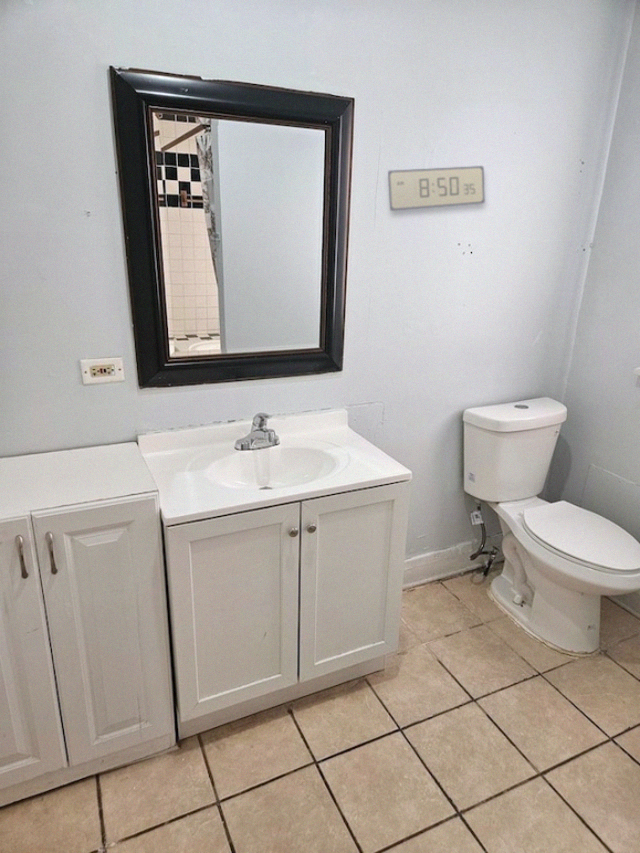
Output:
8,50,35
